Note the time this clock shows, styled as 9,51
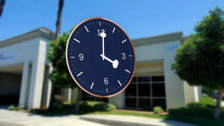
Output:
4,01
